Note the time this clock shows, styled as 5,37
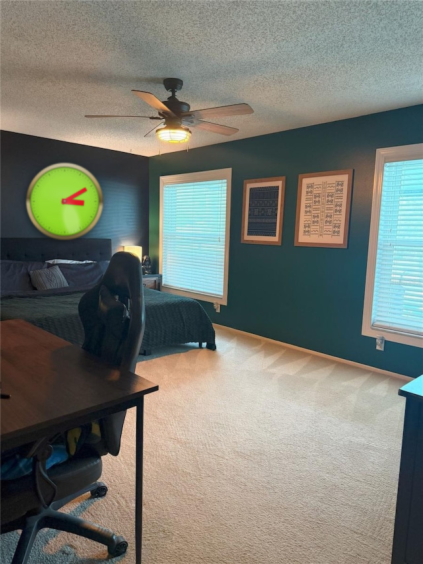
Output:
3,10
